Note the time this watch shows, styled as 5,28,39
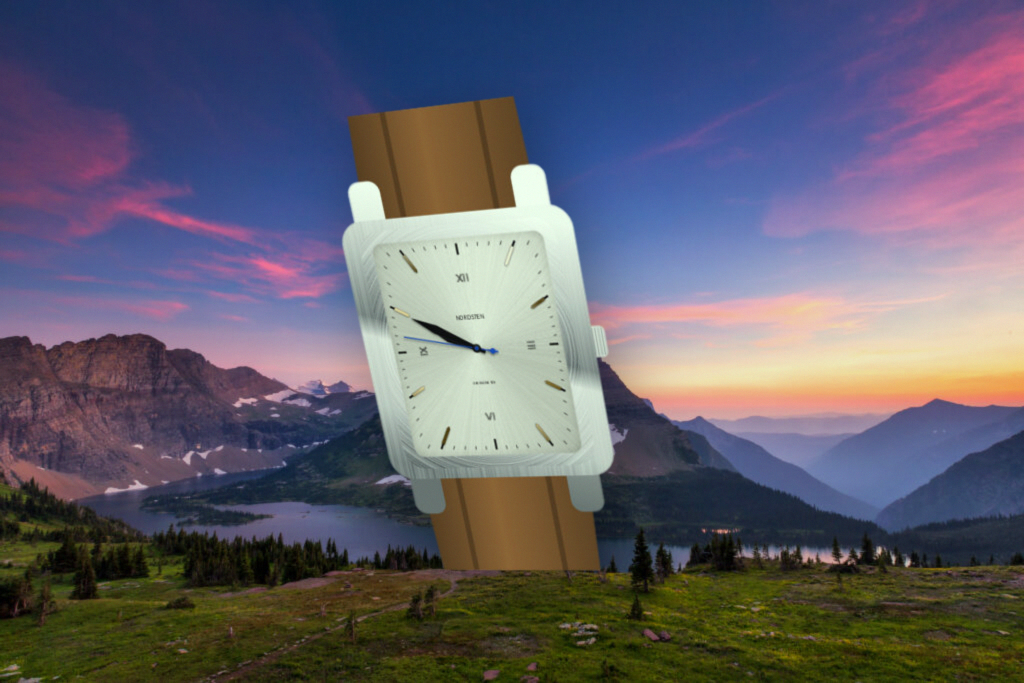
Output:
9,49,47
